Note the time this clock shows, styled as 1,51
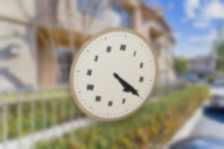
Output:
4,20
